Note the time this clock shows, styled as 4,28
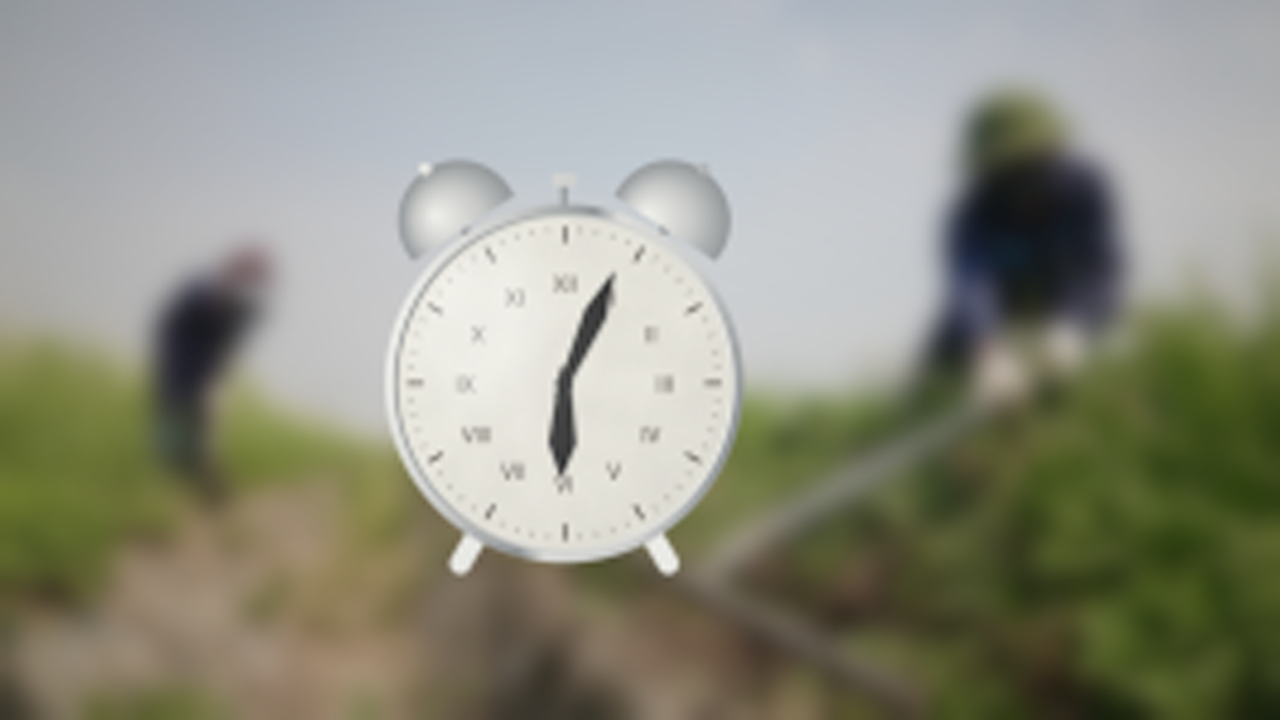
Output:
6,04
